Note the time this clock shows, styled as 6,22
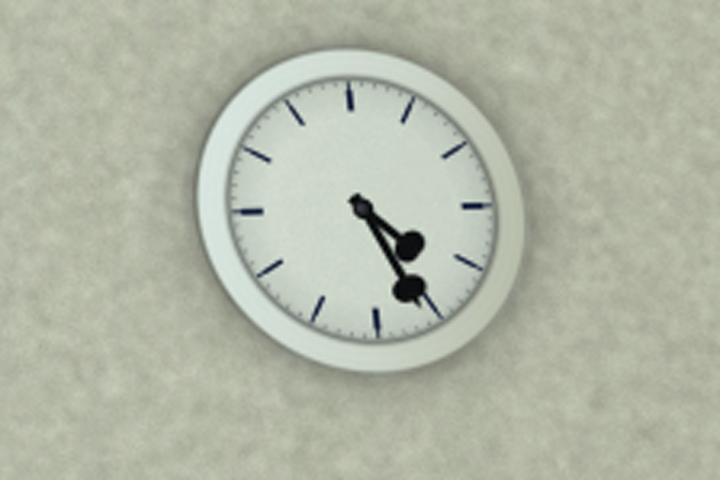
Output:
4,26
